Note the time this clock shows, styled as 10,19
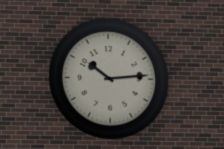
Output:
10,14
